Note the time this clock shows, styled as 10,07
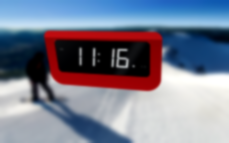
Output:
11,16
